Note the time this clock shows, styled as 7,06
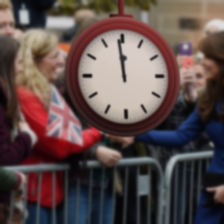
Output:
11,59
